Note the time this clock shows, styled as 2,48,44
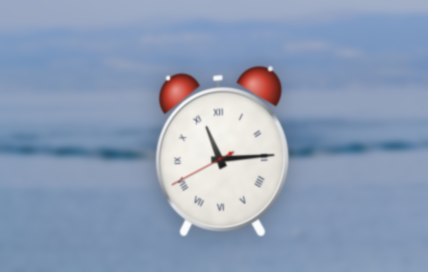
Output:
11,14,41
